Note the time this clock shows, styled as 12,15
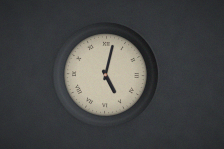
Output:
5,02
